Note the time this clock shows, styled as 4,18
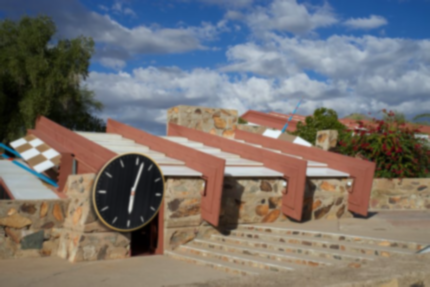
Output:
6,02
